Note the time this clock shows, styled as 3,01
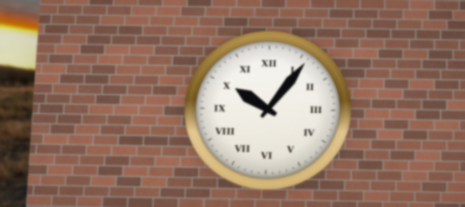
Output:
10,06
